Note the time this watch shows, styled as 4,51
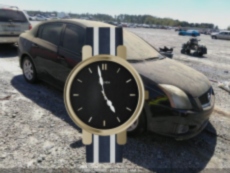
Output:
4,58
